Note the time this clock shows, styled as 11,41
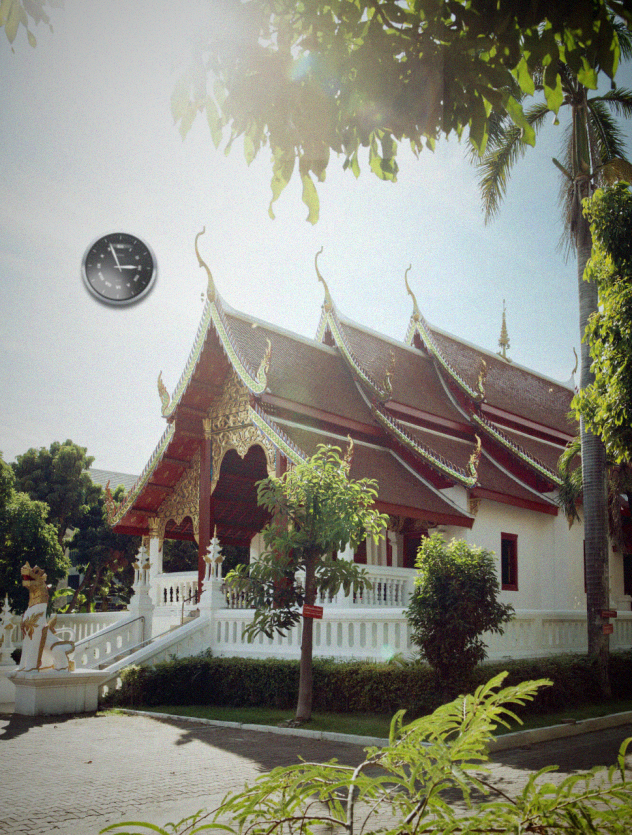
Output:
2,56
